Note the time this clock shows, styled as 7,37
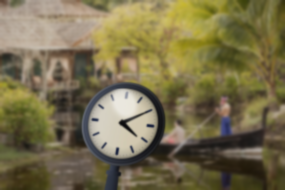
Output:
4,10
